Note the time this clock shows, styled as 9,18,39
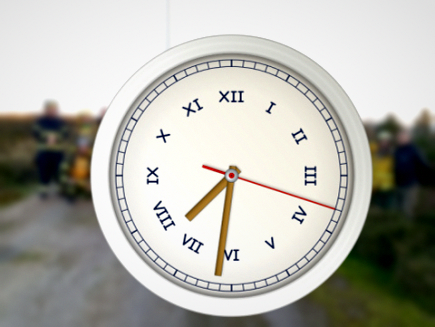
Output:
7,31,18
